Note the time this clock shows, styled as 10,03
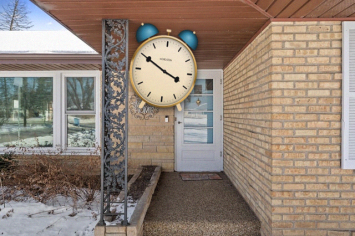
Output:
3,50
